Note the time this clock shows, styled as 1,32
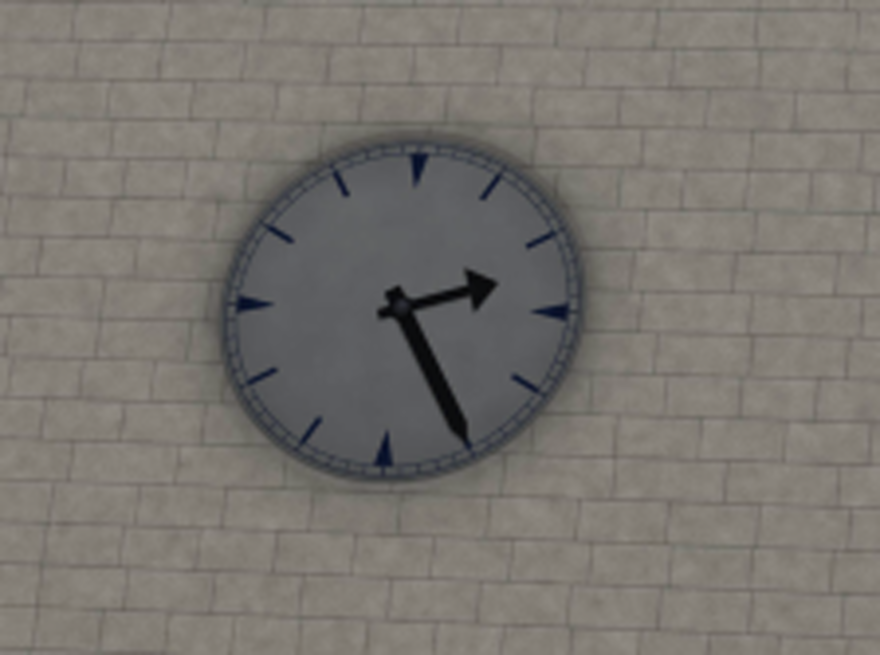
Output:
2,25
